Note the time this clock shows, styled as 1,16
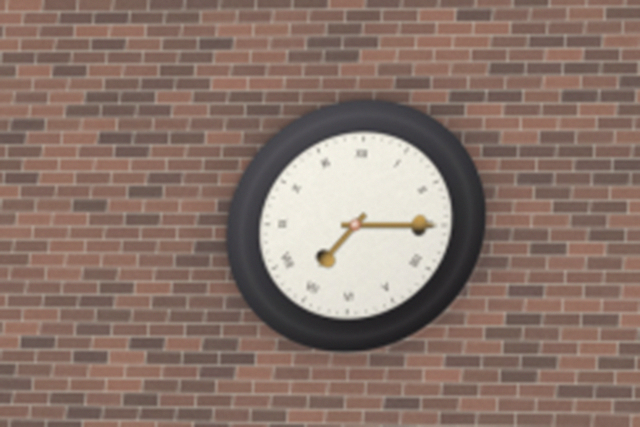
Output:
7,15
